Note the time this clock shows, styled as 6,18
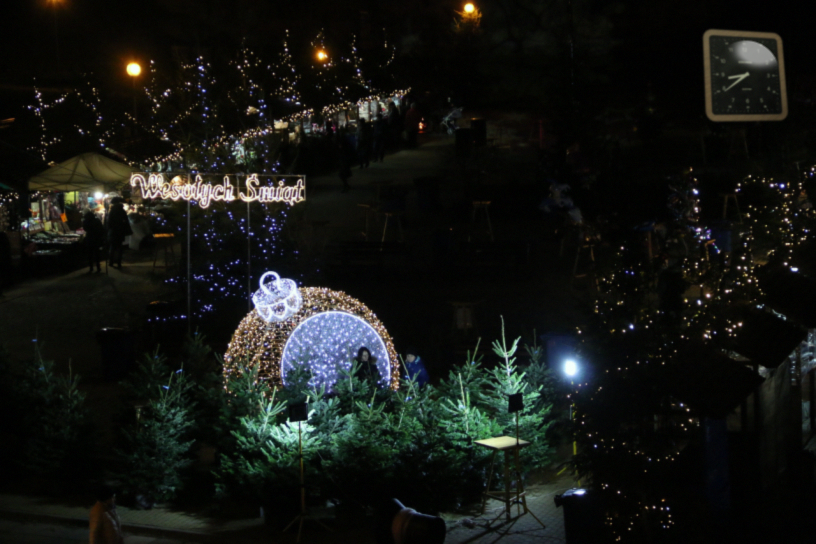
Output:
8,39
